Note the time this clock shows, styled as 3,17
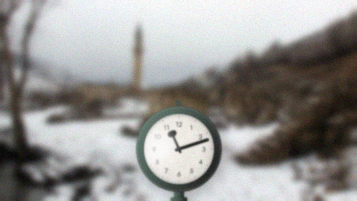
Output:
11,12
